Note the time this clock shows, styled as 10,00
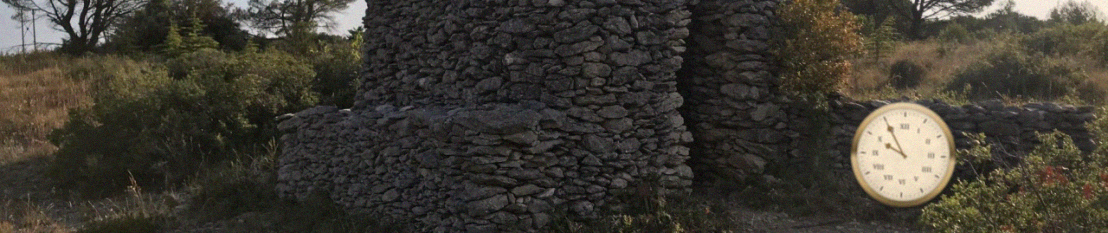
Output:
9,55
